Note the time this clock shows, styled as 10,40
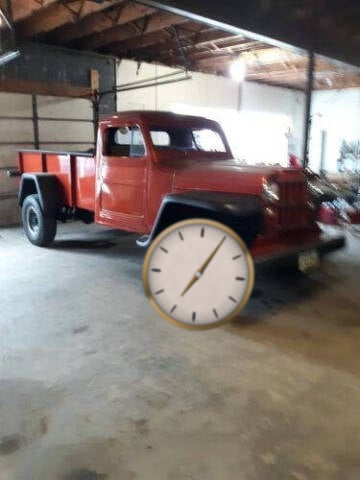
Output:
7,05
